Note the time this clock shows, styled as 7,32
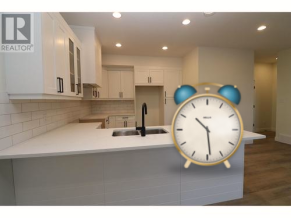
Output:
10,29
